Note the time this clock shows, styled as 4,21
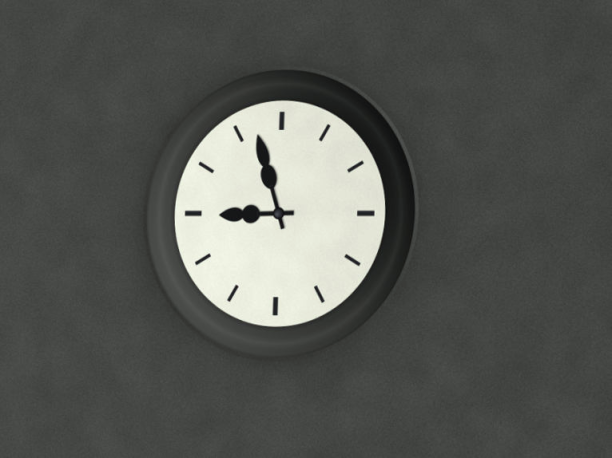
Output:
8,57
